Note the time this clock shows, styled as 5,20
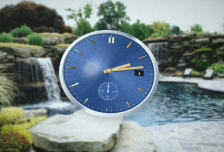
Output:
2,13
